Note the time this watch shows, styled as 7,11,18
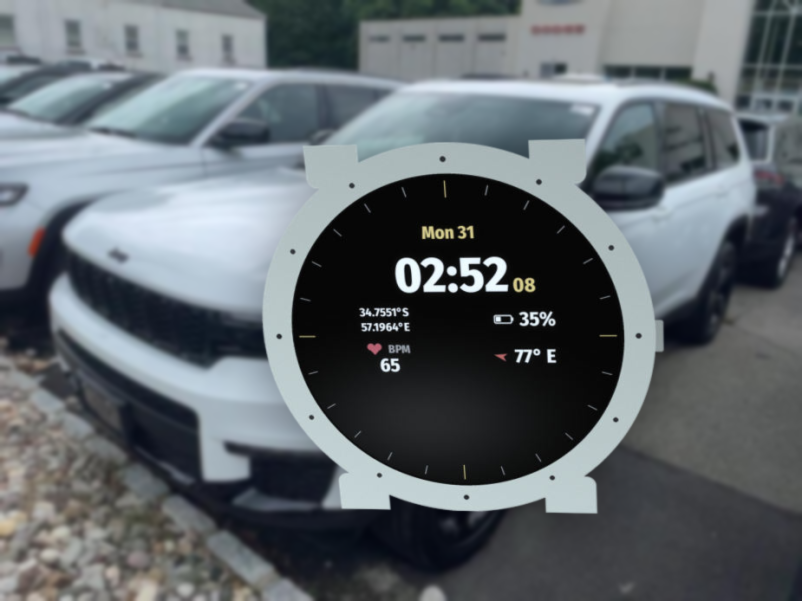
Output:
2,52,08
